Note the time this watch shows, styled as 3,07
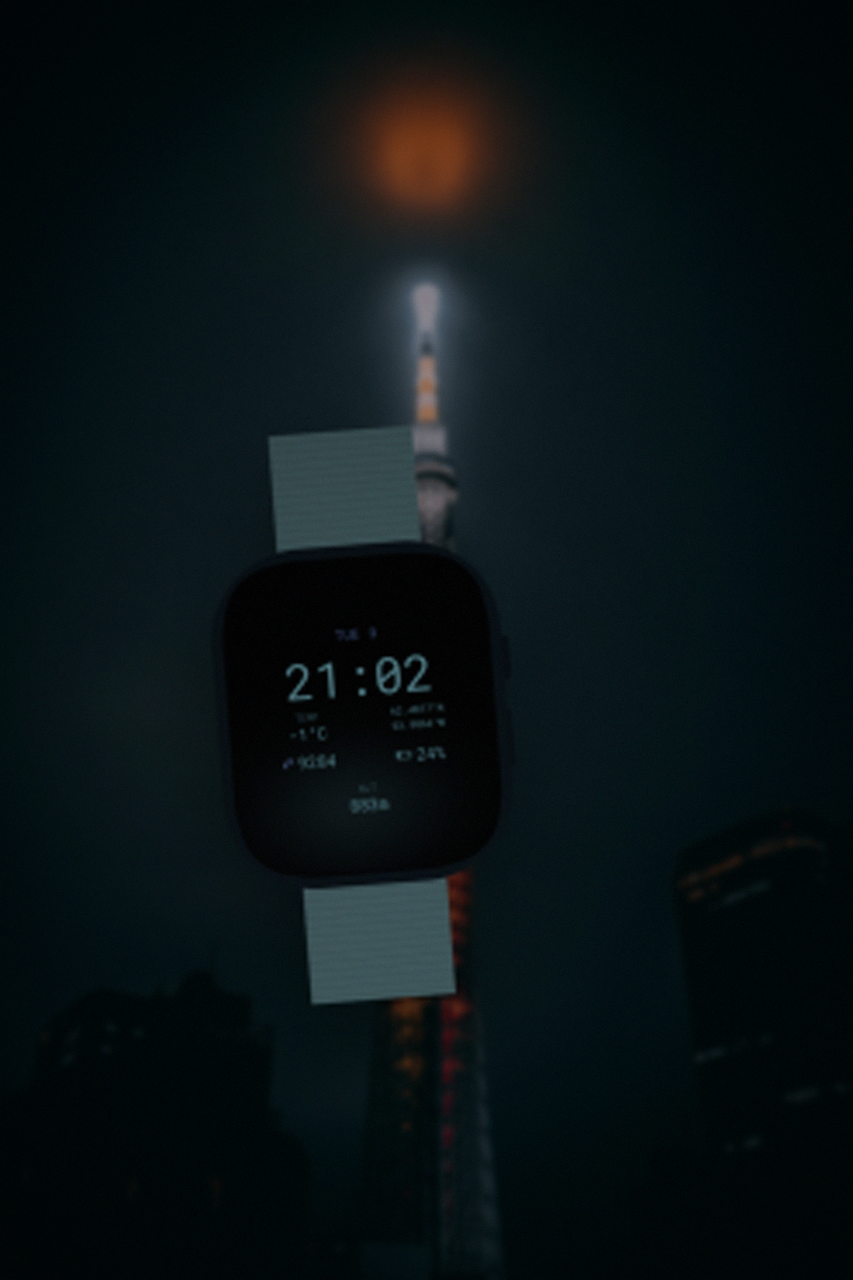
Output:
21,02
